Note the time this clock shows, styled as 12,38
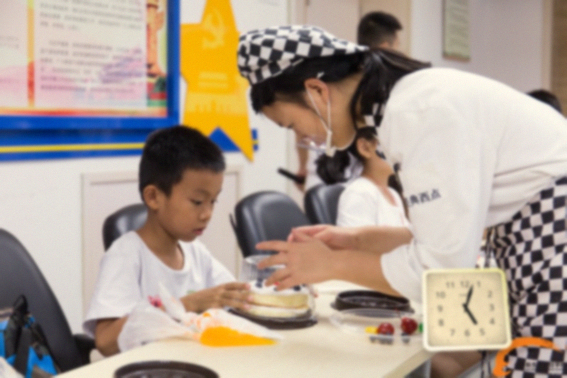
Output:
5,03
